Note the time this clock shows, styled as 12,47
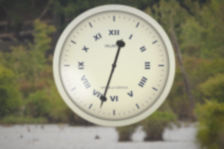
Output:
12,33
